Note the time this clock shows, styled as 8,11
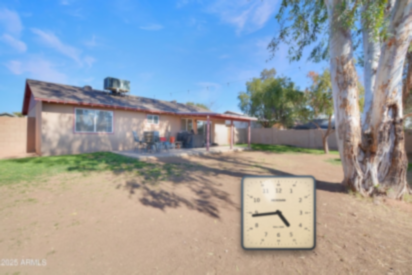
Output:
4,44
